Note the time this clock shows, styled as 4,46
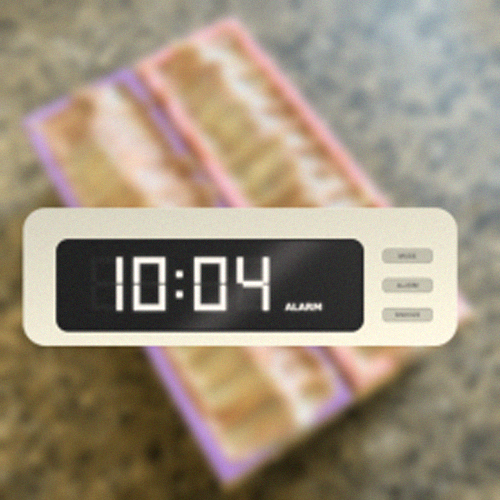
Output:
10,04
